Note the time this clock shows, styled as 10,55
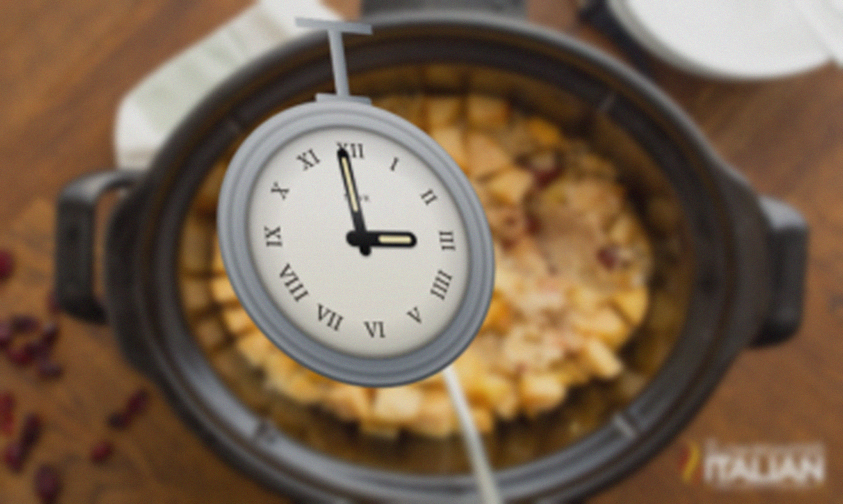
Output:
2,59
